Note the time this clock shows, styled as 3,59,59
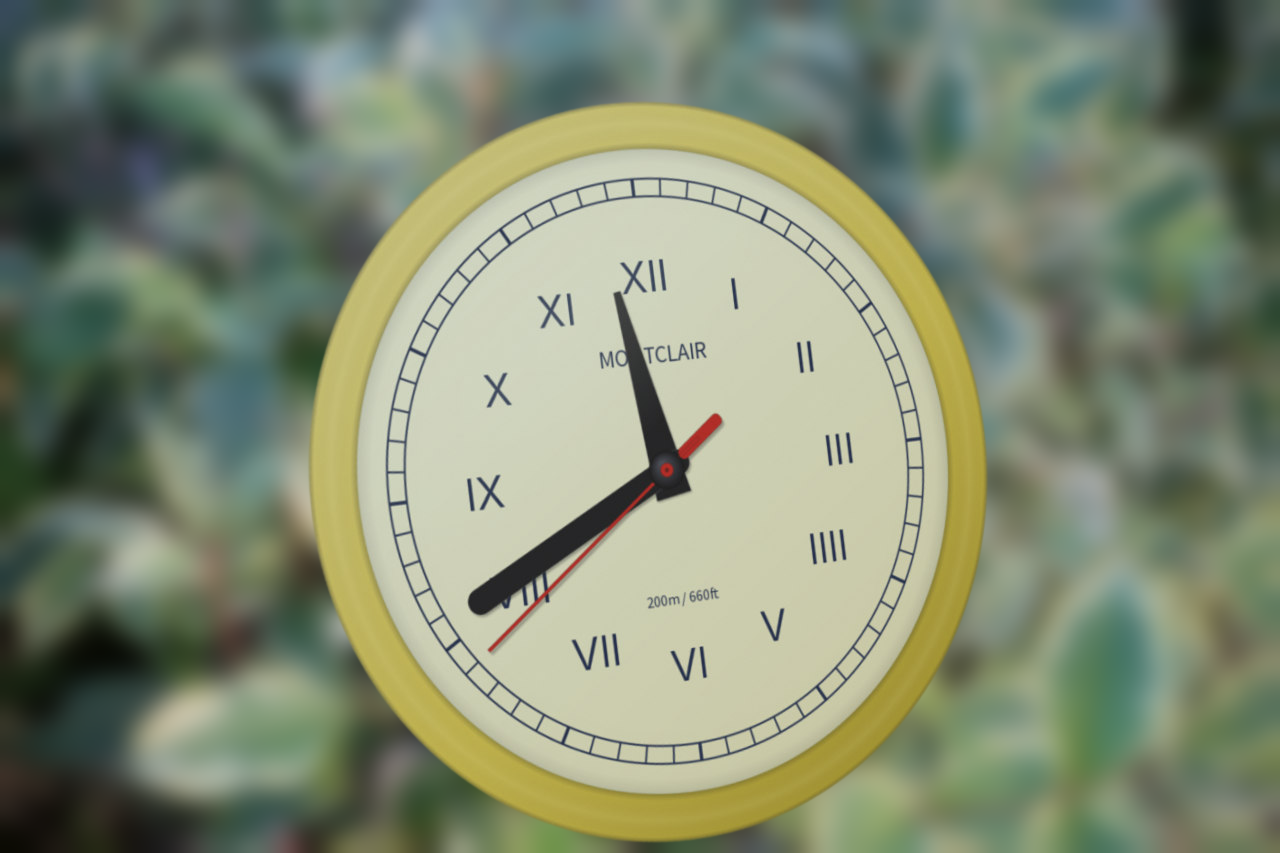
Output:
11,40,39
